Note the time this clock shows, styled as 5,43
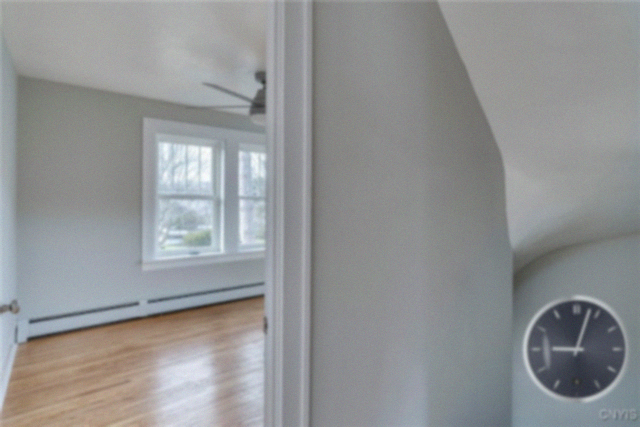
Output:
9,03
